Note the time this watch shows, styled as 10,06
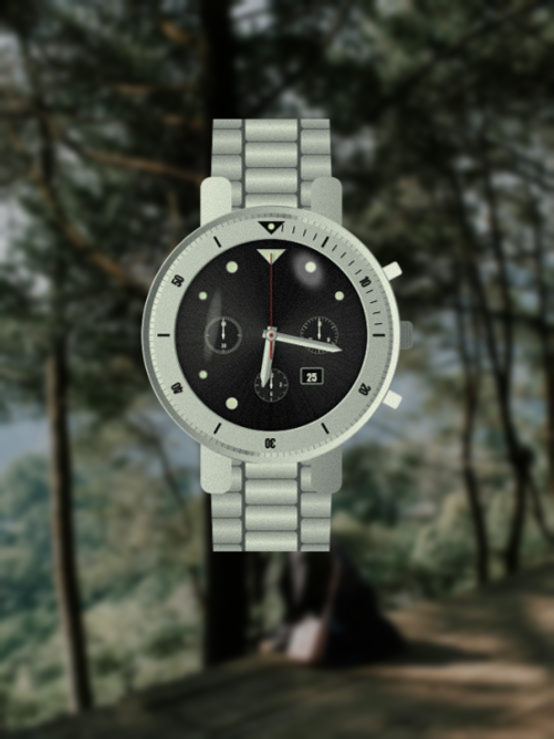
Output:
6,17
